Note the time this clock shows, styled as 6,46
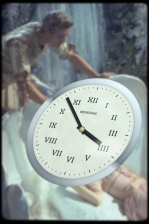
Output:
3,53
